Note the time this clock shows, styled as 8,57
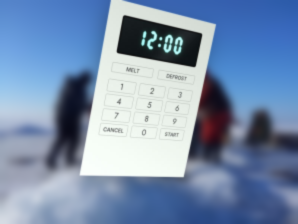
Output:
12,00
